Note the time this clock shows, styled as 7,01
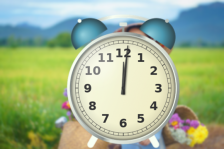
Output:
12,01
